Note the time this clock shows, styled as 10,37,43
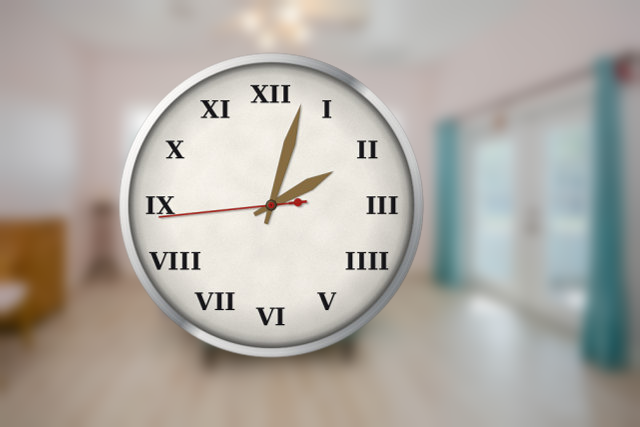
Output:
2,02,44
